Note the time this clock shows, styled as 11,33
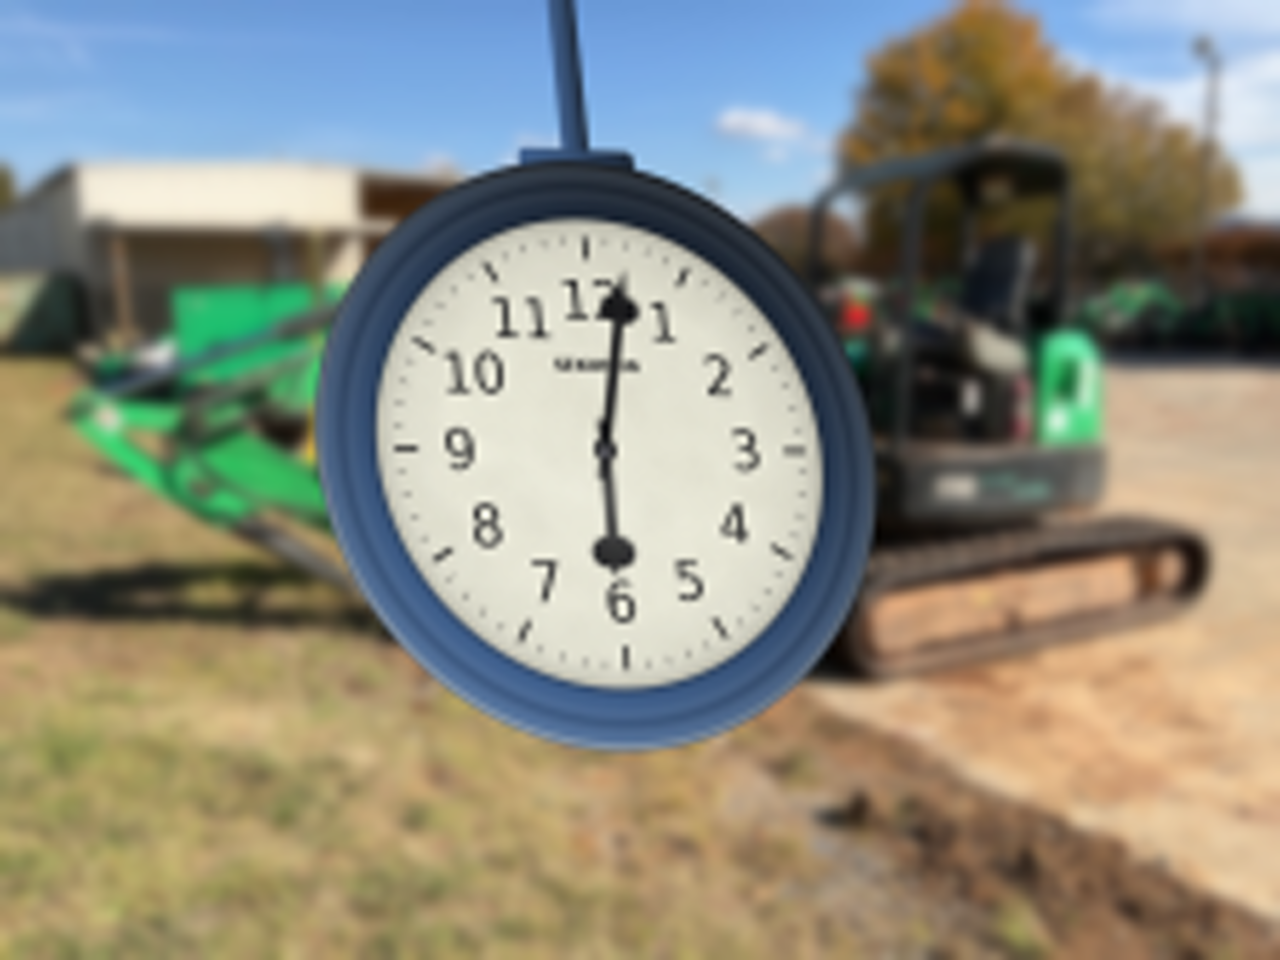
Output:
6,02
